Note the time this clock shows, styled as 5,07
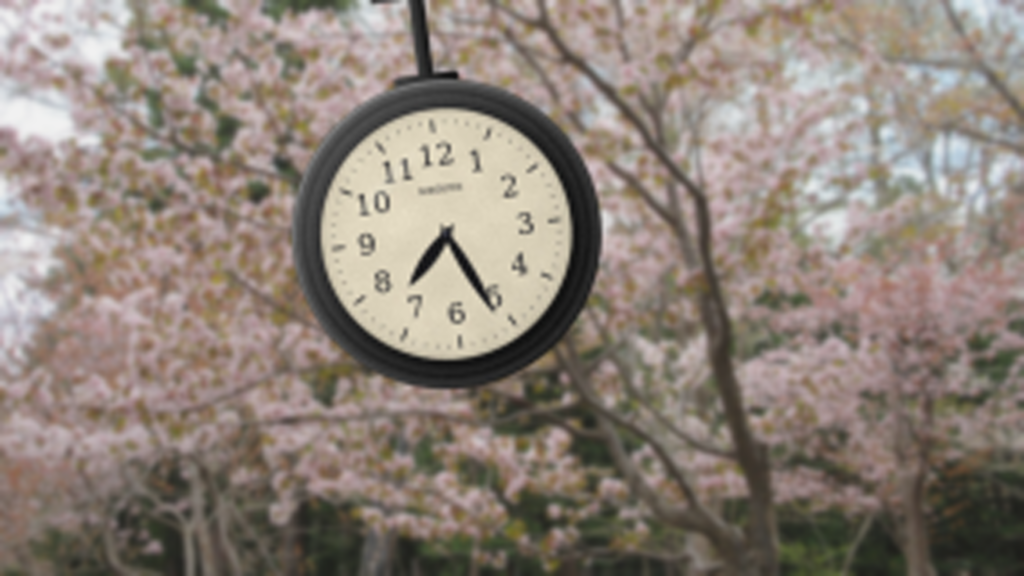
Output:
7,26
